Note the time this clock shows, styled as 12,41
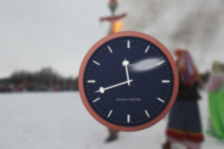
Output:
11,42
